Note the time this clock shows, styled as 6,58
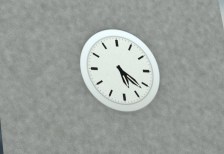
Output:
5,22
